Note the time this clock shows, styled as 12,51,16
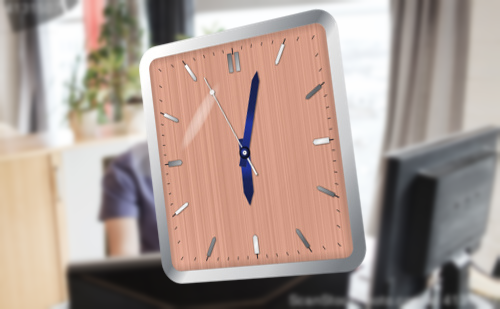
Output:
6,02,56
